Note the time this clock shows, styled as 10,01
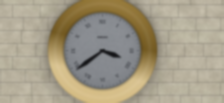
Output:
3,39
